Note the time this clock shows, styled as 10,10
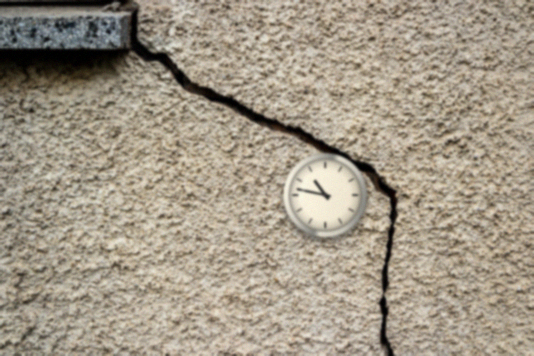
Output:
10,47
